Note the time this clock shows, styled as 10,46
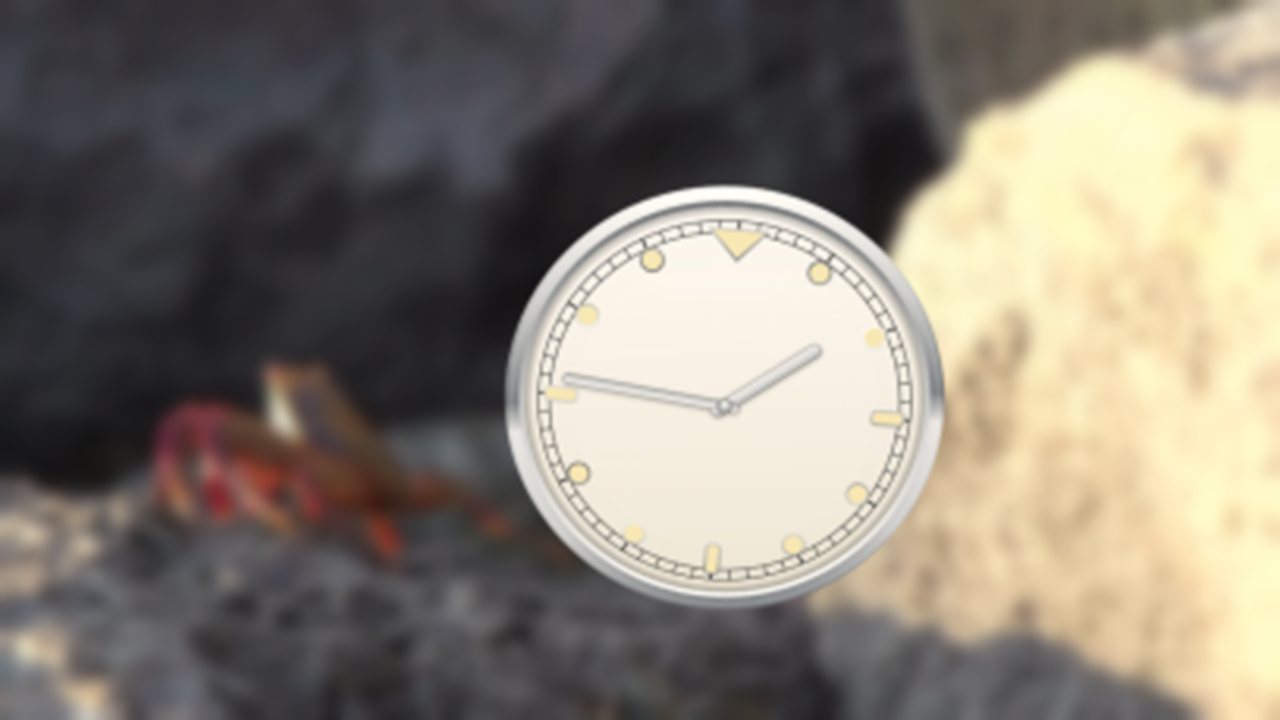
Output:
1,46
